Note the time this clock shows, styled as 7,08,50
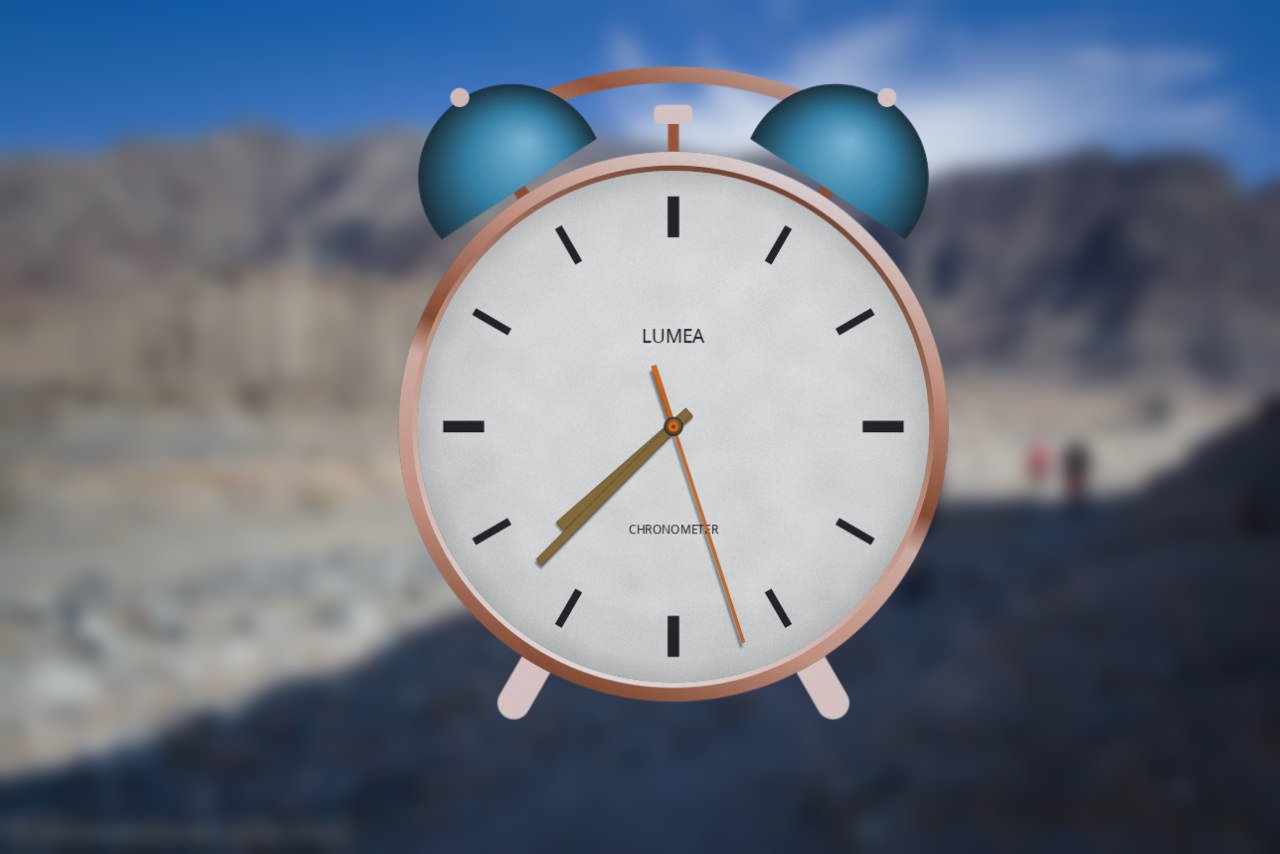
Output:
7,37,27
